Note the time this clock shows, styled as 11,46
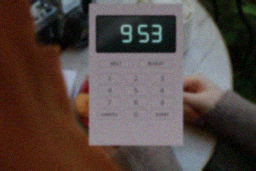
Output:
9,53
